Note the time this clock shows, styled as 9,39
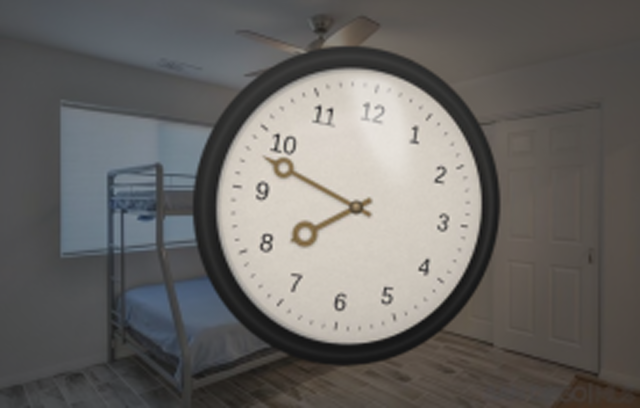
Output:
7,48
